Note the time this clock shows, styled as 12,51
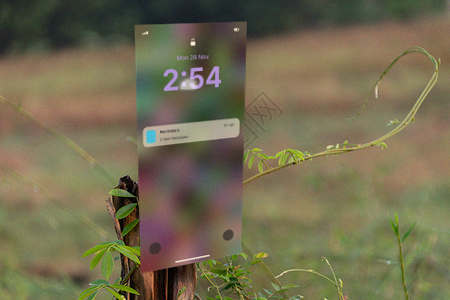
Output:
2,54
